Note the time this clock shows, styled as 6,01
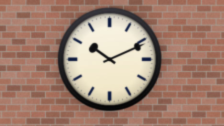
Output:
10,11
